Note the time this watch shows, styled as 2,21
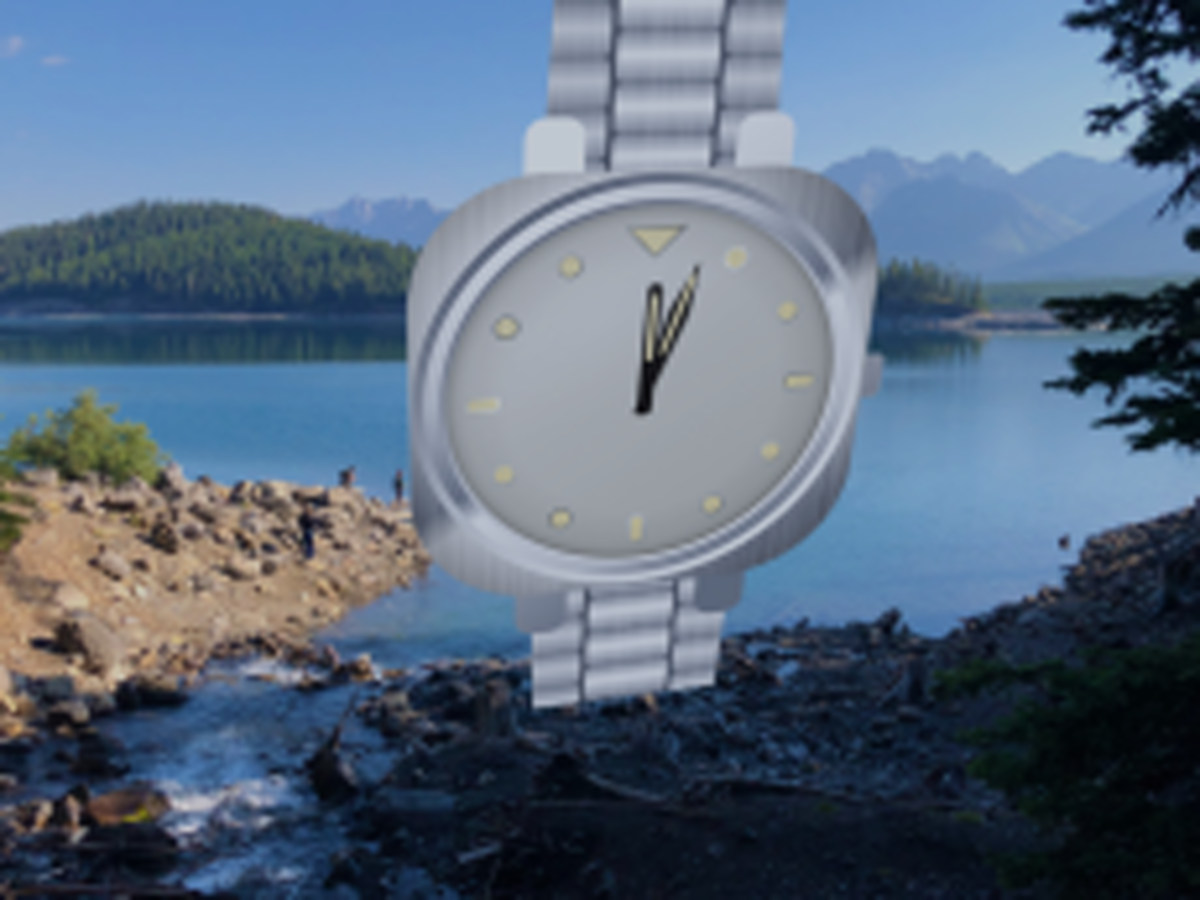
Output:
12,03
